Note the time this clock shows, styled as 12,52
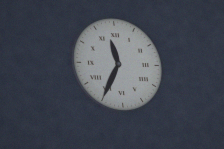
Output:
11,35
